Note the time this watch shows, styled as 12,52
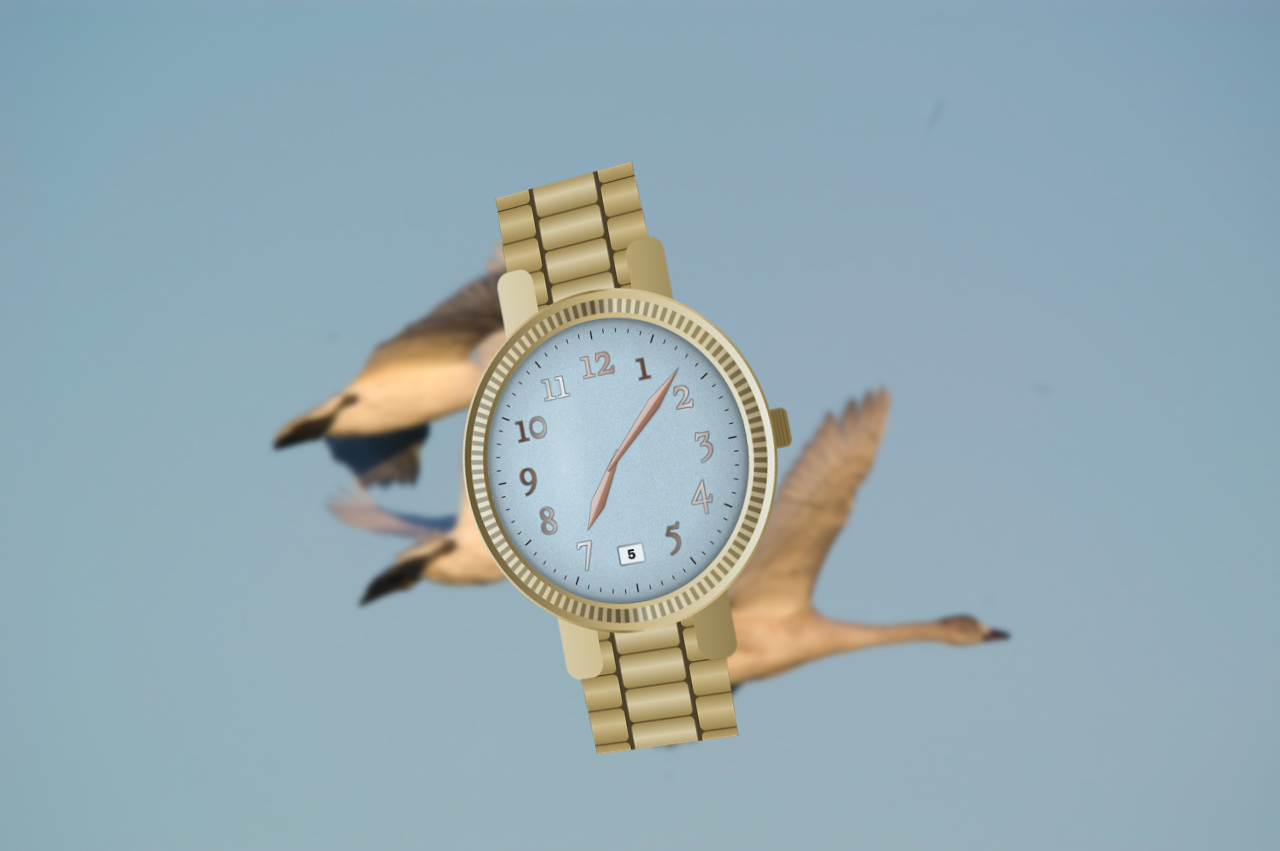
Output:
7,08
